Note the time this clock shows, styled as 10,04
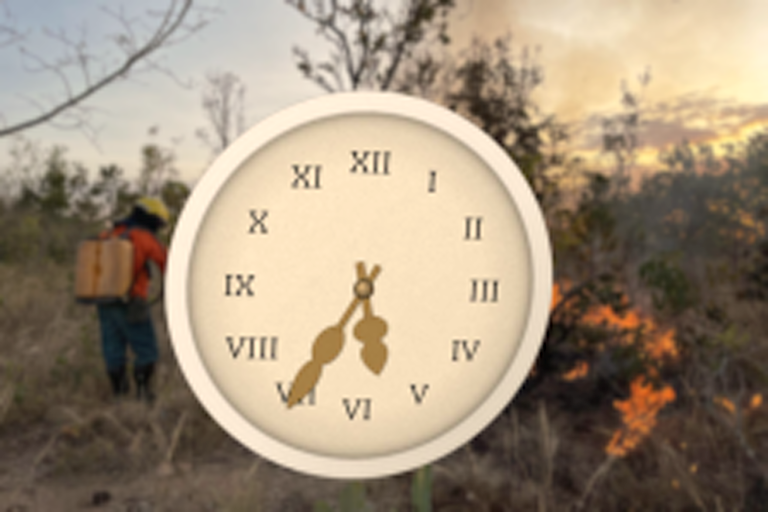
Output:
5,35
